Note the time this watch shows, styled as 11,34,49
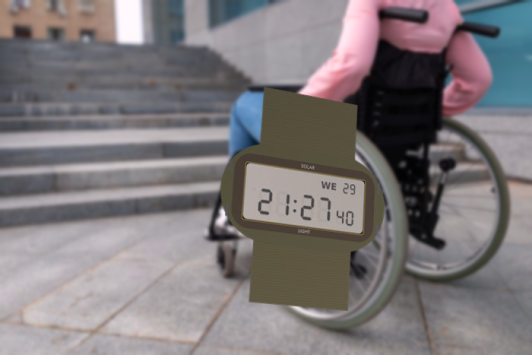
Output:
21,27,40
